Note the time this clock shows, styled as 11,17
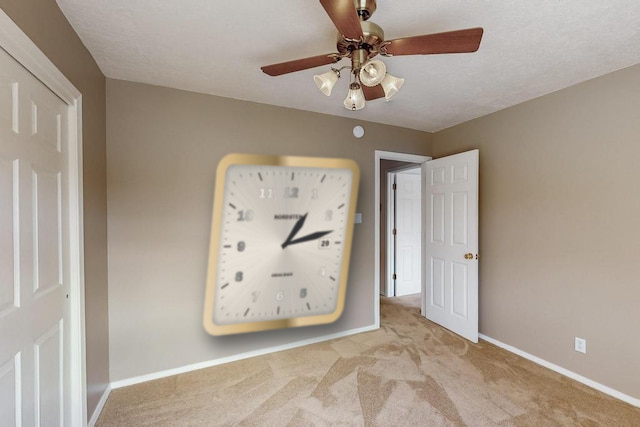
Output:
1,13
